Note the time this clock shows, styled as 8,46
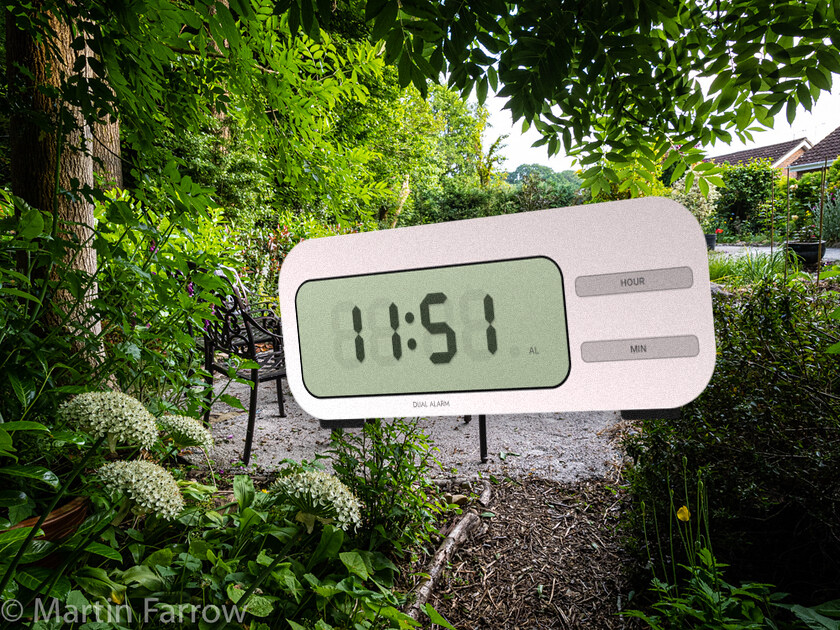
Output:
11,51
